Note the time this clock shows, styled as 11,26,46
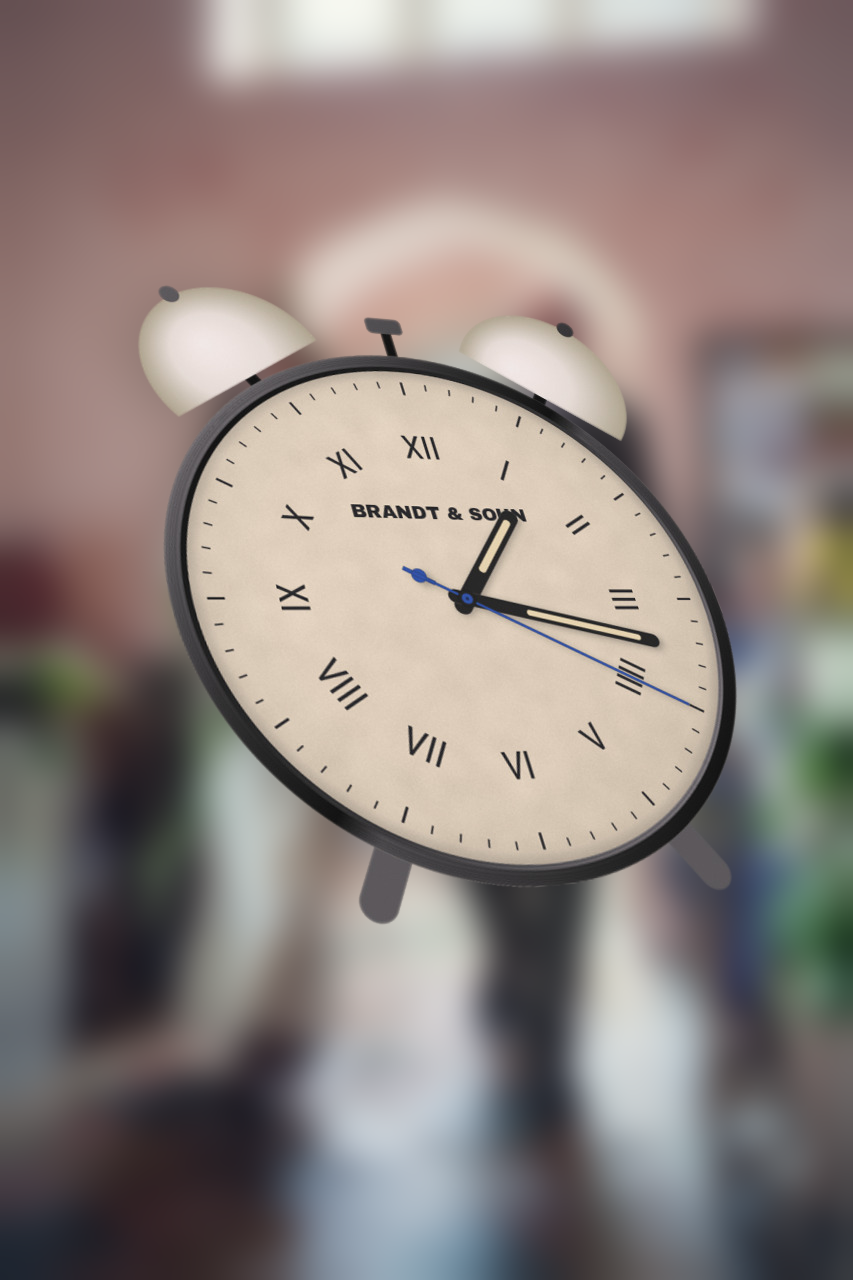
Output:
1,17,20
